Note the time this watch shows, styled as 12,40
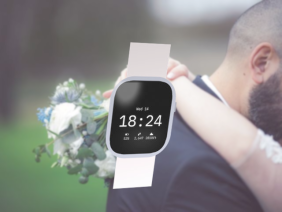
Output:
18,24
